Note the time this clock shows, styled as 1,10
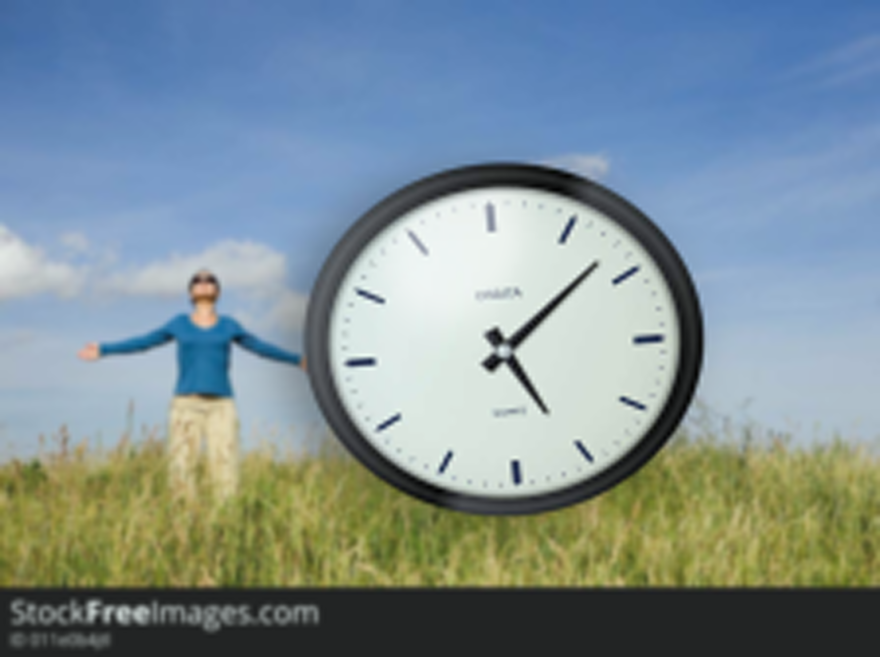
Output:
5,08
